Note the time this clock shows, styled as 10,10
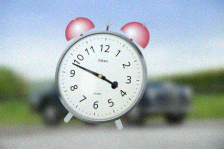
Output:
3,48
